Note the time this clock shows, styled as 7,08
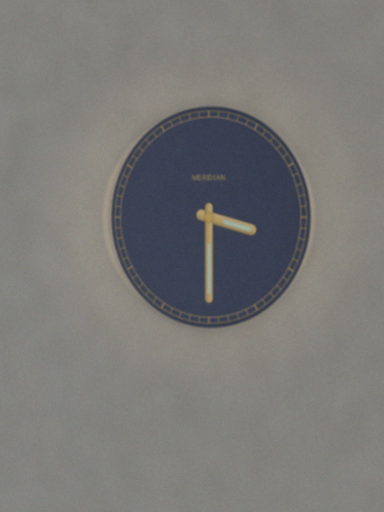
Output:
3,30
